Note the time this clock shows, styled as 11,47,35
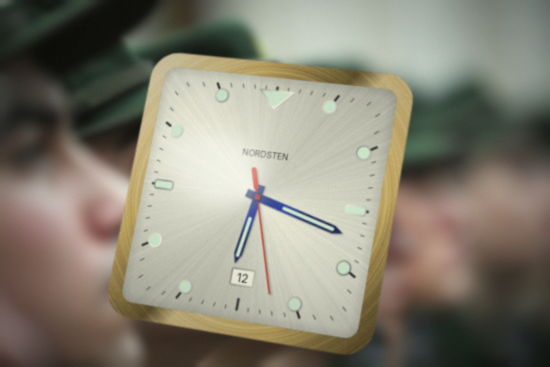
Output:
6,17,27
